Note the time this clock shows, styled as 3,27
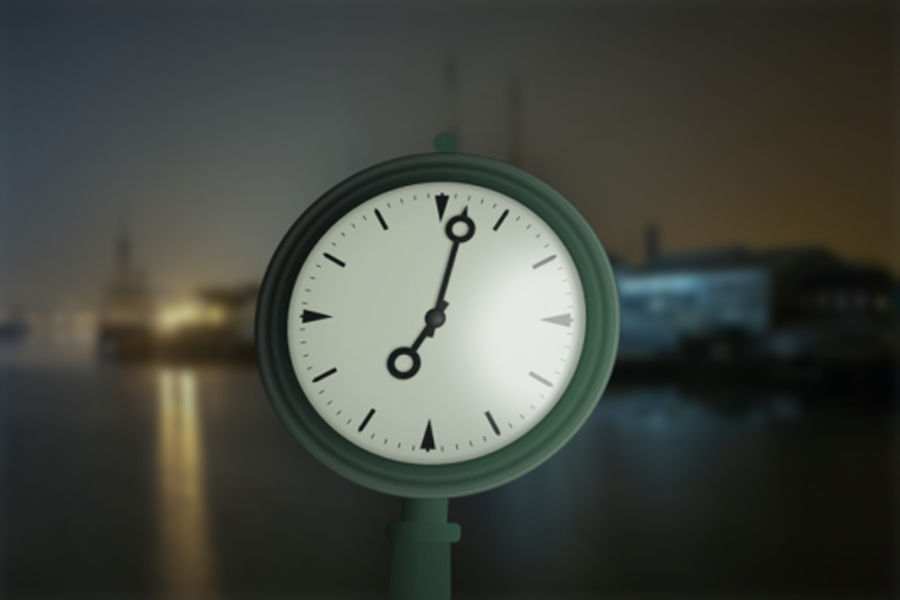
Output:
7,02
